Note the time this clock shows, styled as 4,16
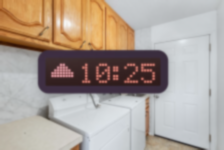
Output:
10,25
